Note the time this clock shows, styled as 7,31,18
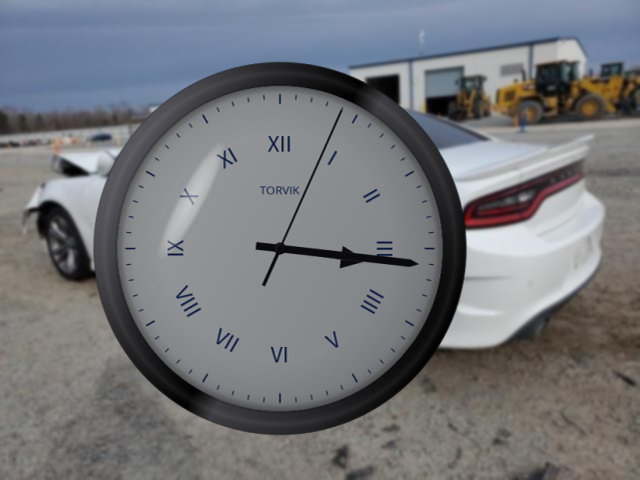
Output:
3,16,04
